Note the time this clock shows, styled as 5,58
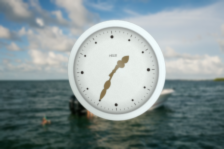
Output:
1,35
